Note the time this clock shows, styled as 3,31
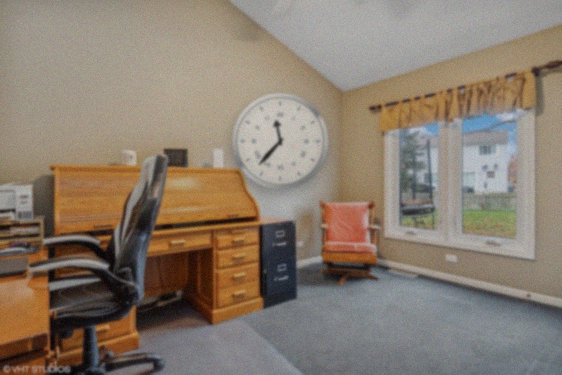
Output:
11,37
